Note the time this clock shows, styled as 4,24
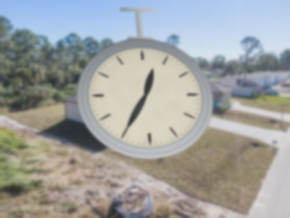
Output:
12,35
